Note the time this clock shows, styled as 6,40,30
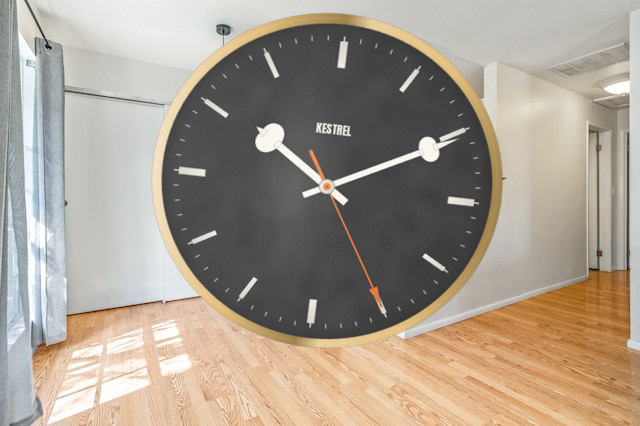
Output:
10,10,25
